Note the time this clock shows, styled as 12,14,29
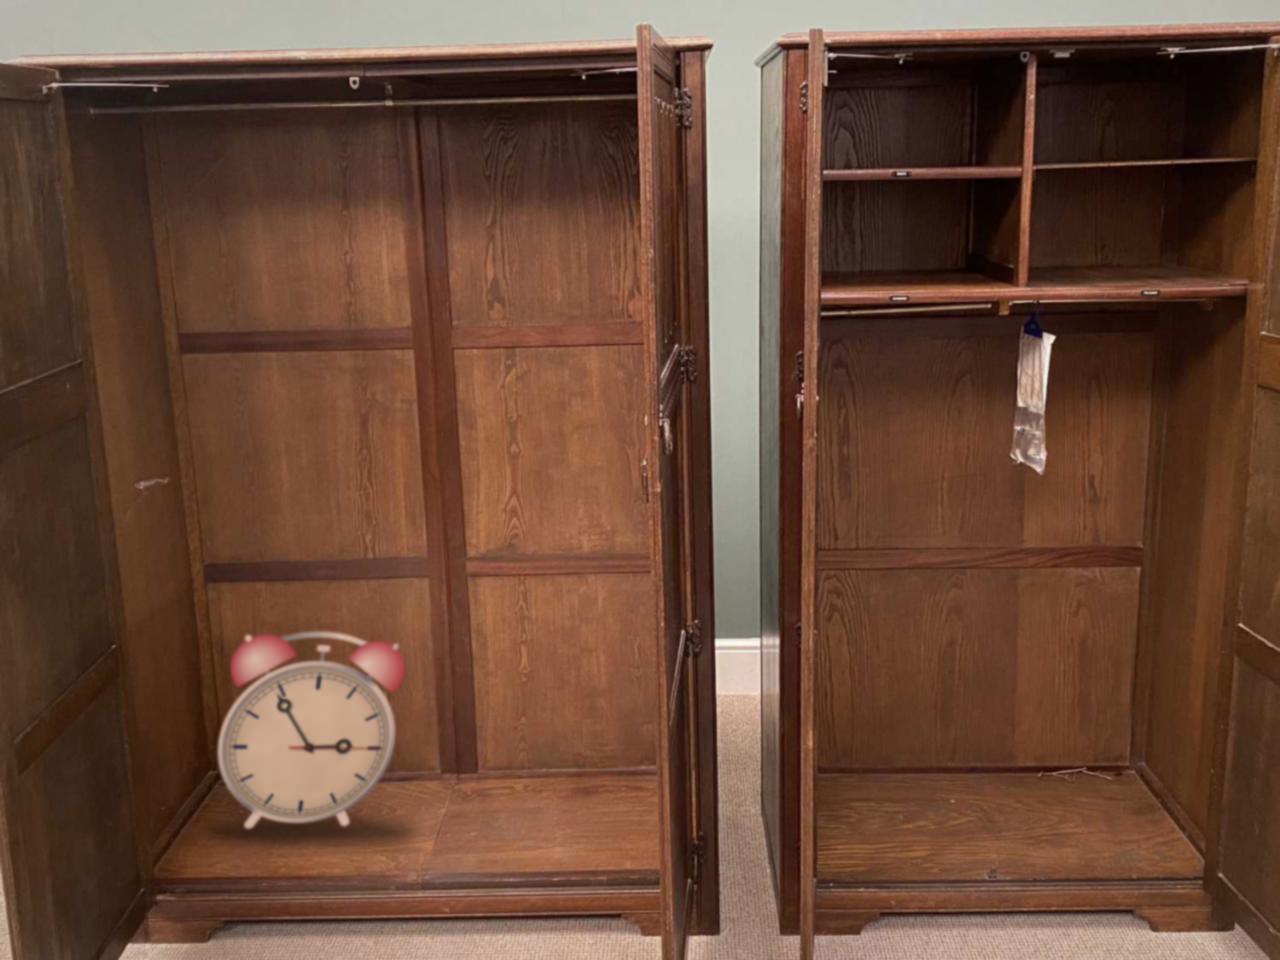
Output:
2,54,15
